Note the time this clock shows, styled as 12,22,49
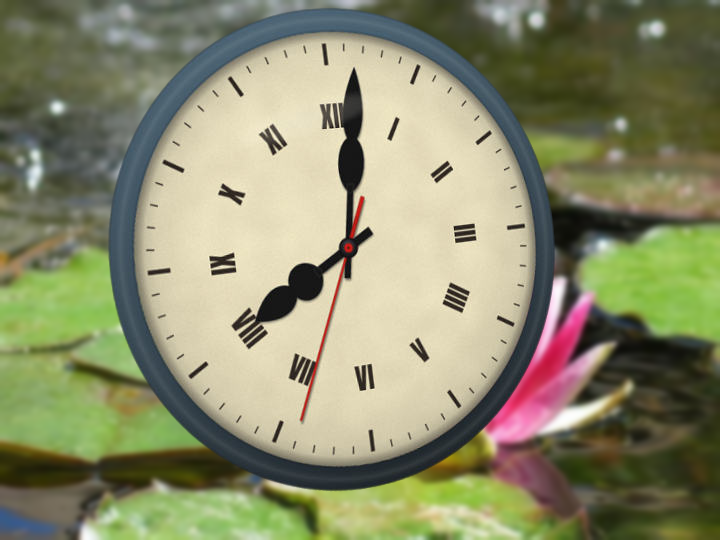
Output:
8,01,34
